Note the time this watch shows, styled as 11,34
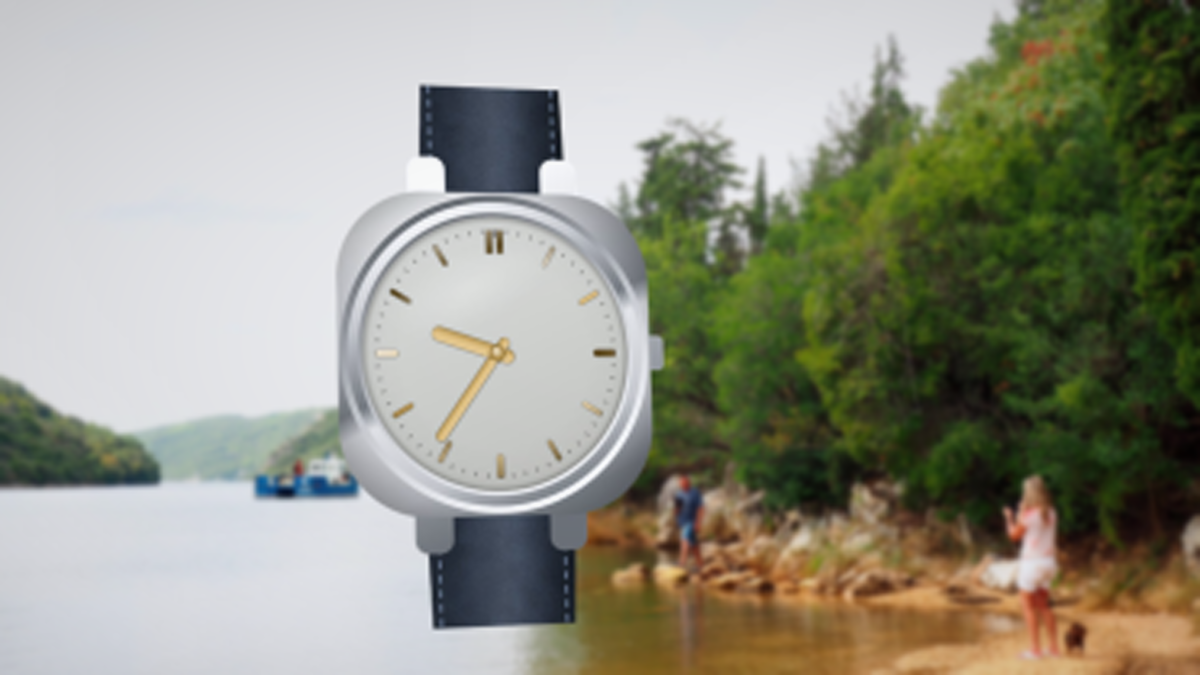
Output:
9,36
